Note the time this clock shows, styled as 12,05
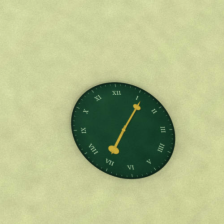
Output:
7,06
